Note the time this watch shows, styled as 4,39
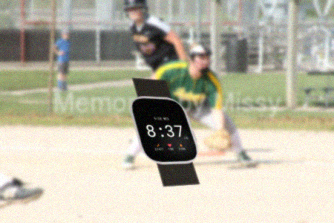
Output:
8,37
